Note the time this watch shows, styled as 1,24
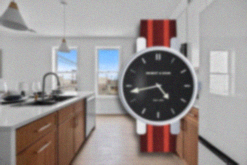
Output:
4,43
